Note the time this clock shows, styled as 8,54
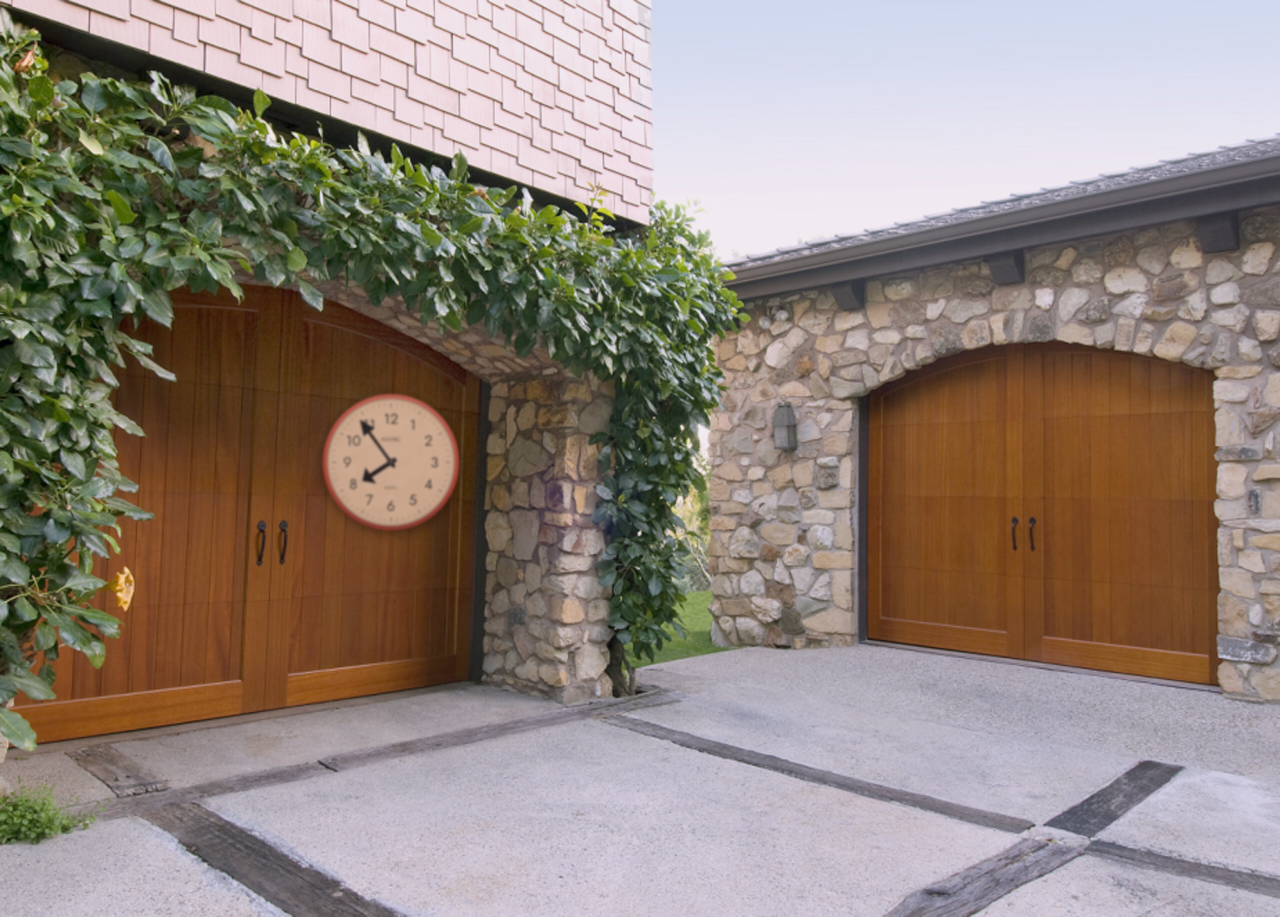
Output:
7,54
